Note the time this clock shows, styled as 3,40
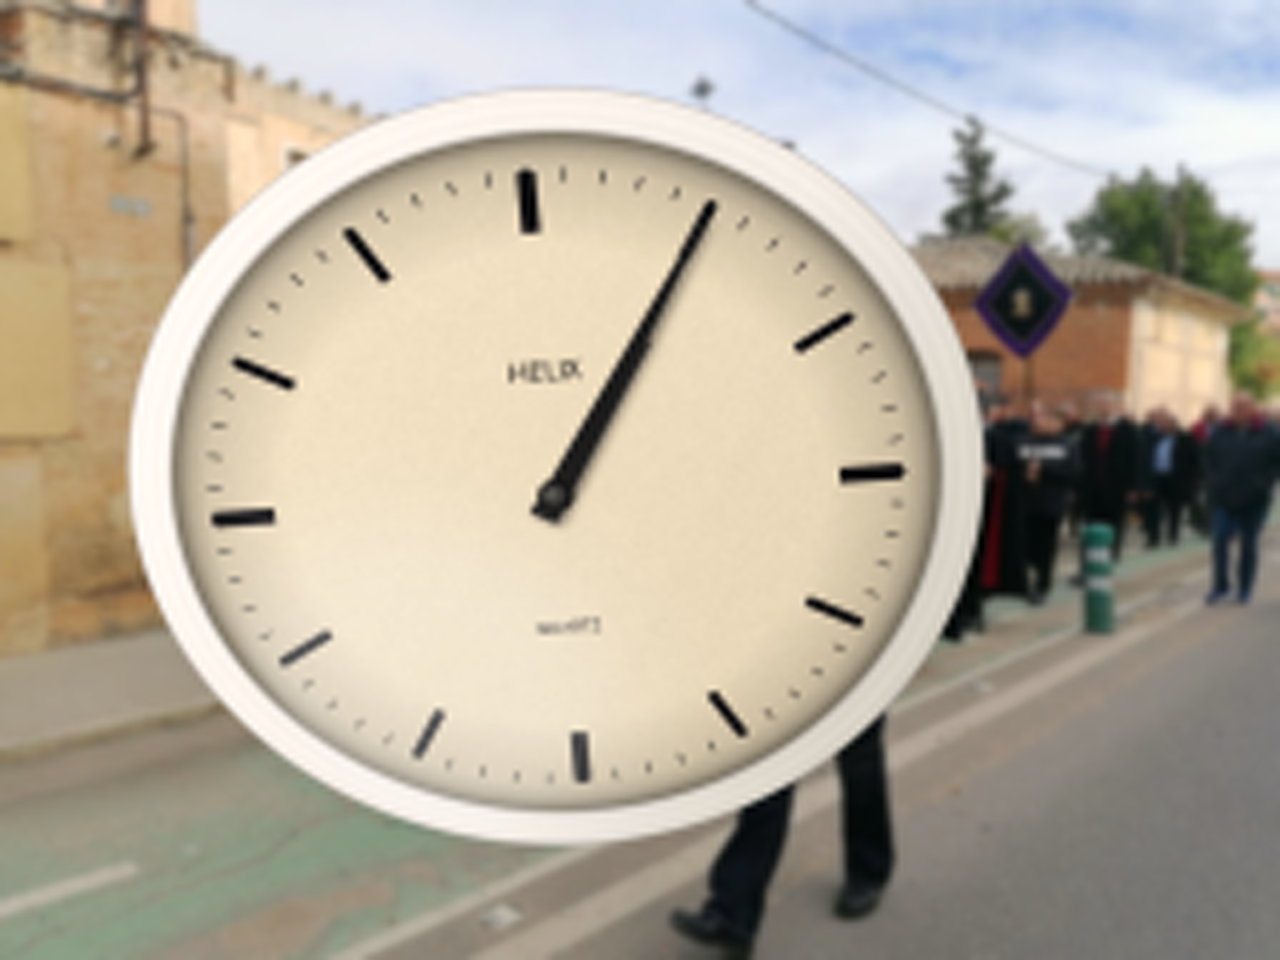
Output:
1,05
